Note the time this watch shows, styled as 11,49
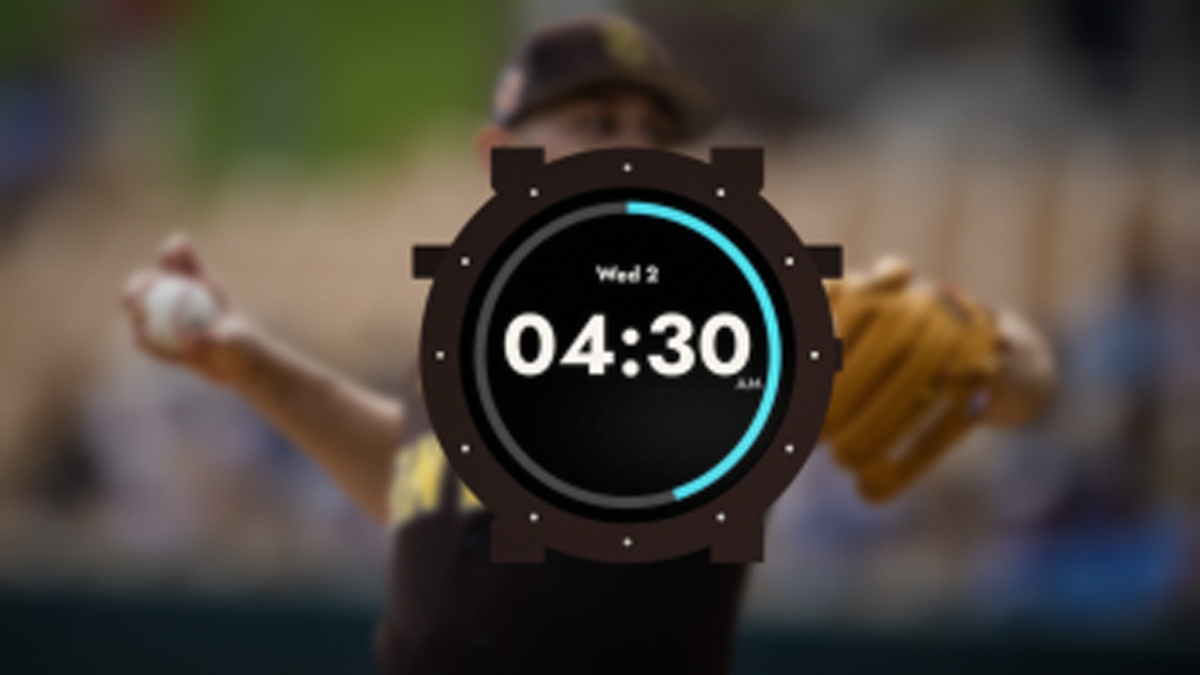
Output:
4,30
